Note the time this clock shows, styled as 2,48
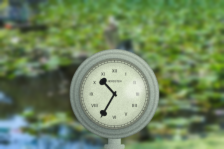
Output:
10,35
